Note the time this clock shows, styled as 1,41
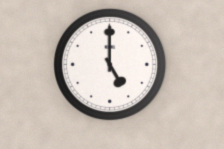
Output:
5,00
